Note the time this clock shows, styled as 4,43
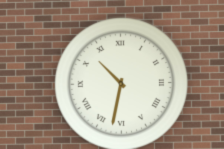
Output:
10,32
